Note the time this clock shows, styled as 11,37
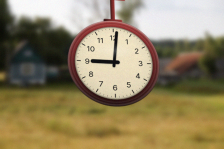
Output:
9,01
